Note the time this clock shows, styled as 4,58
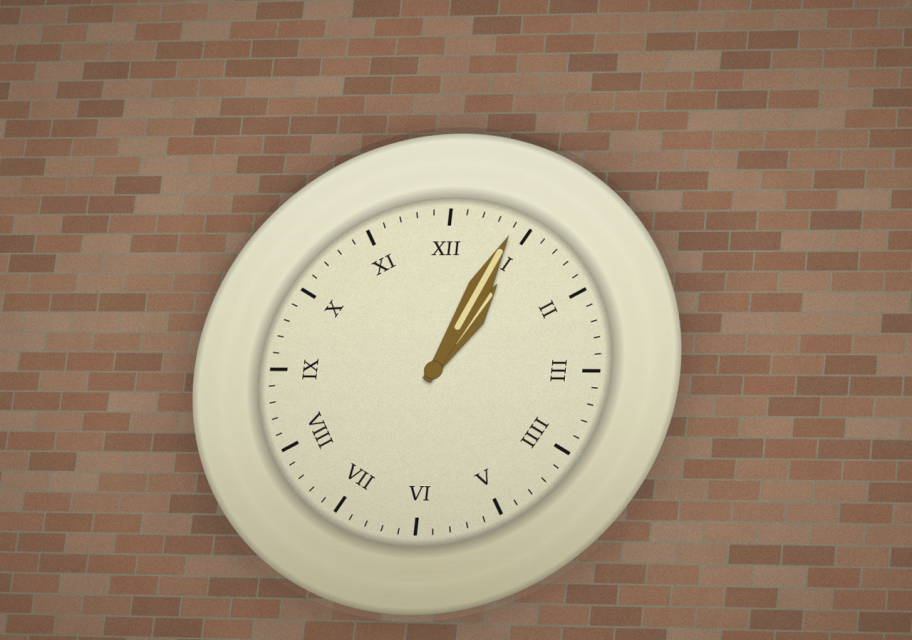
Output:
1,04
